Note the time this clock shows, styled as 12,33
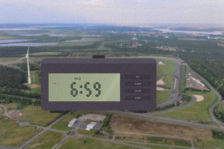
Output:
6,59
